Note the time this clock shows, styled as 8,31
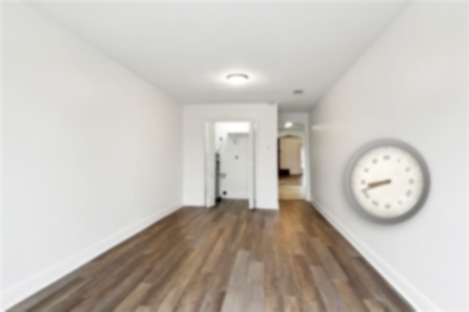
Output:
8,42
